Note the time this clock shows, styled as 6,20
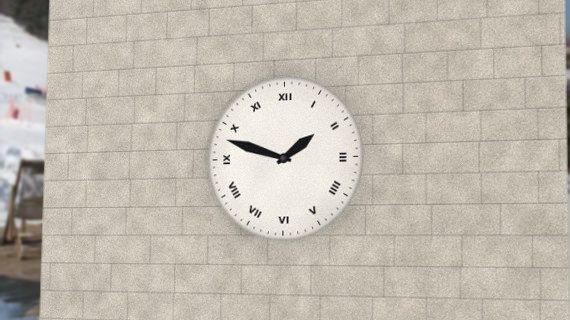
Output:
1,48
